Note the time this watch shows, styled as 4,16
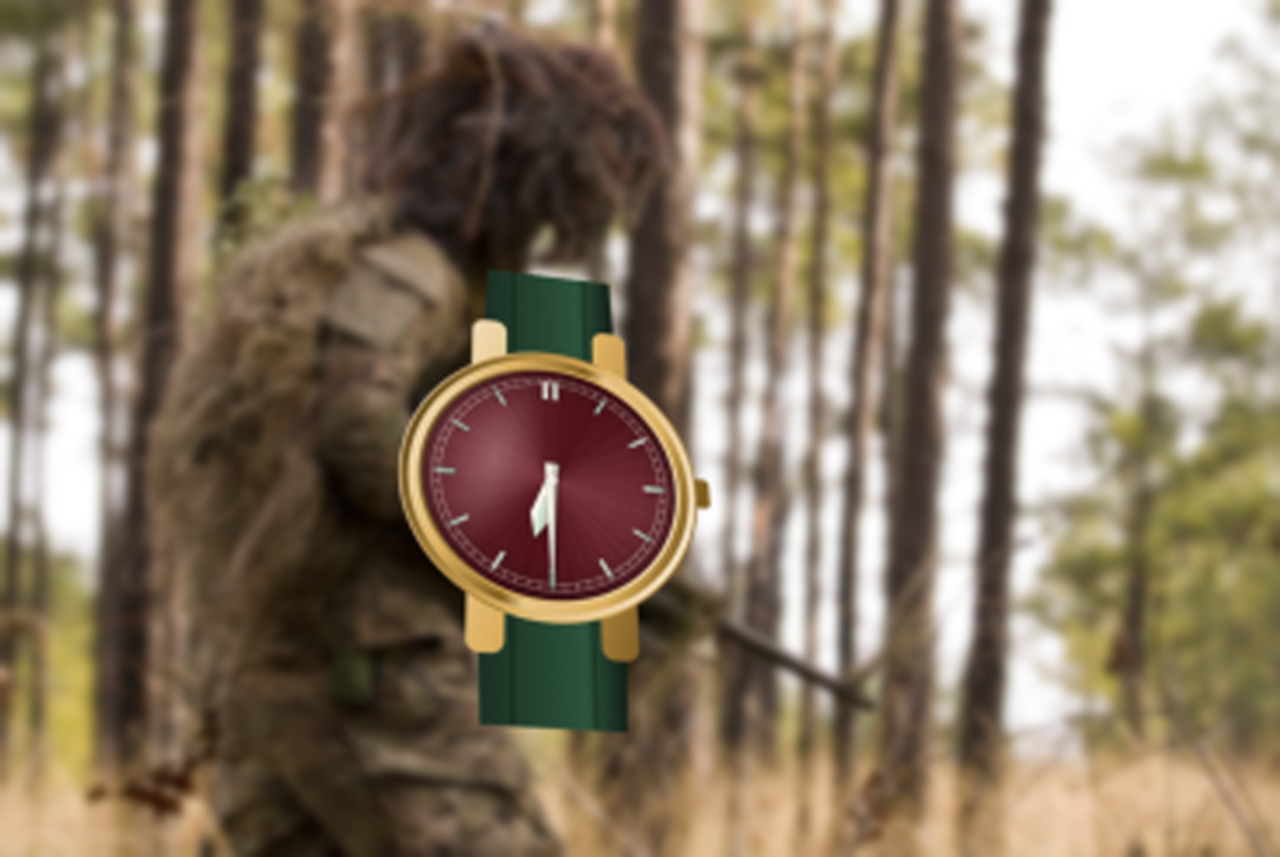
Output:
6,30
